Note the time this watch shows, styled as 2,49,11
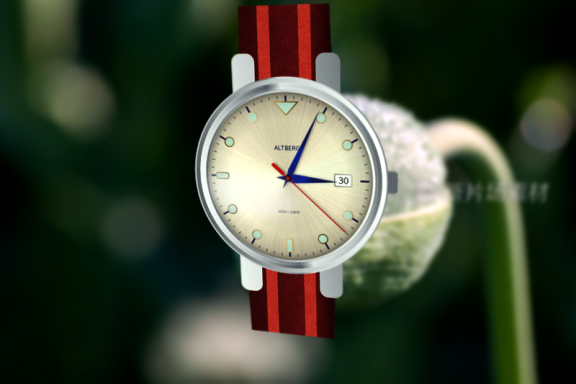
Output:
3,04,22
